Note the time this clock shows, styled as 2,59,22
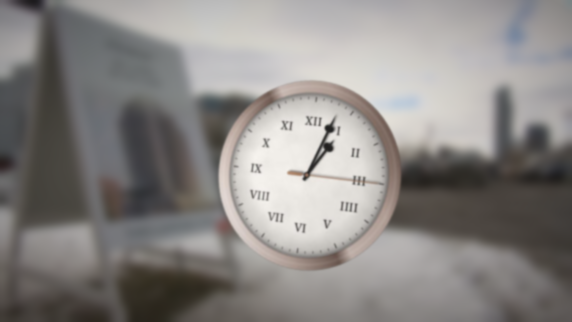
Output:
1,03,15
